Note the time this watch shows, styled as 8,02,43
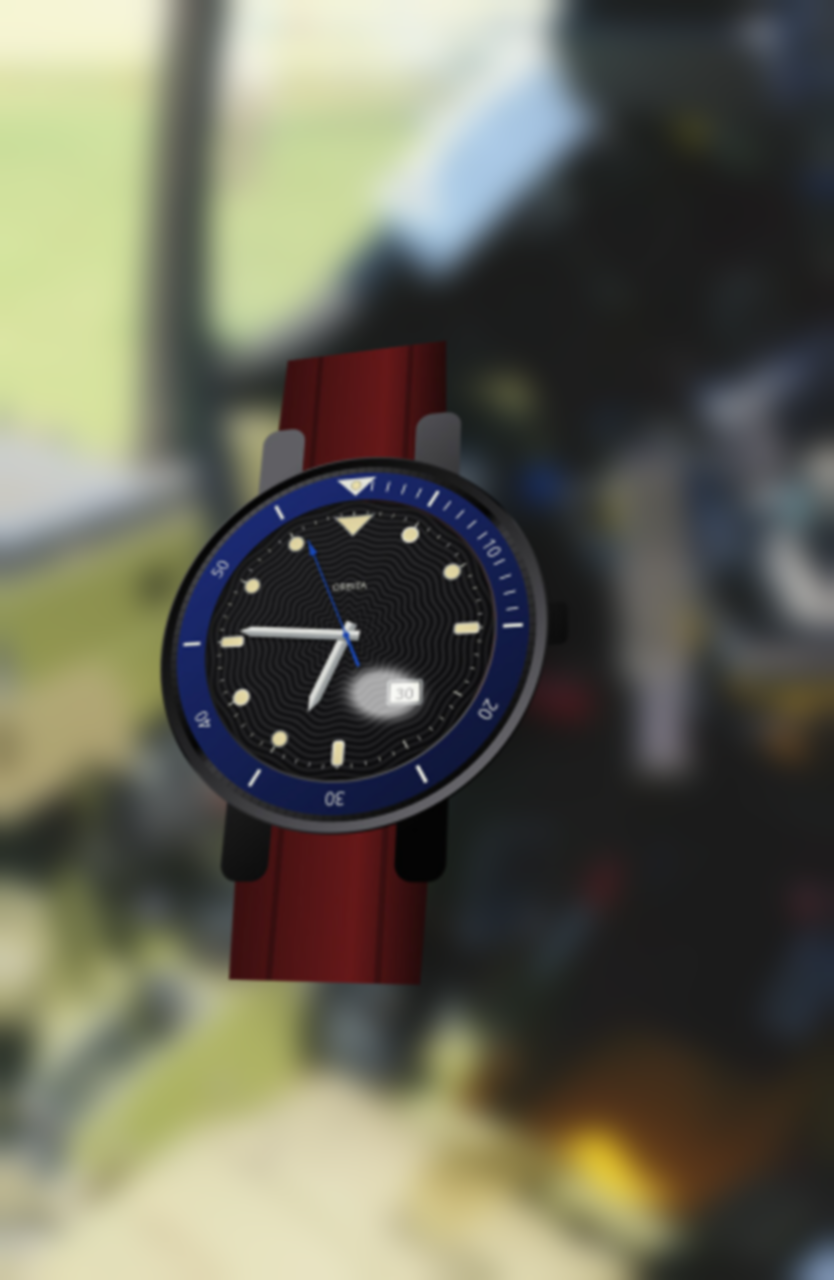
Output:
6,45,56
